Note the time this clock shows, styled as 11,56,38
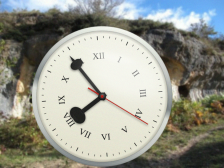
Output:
7,54,21
